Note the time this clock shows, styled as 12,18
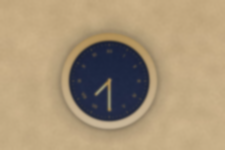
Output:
7,30
